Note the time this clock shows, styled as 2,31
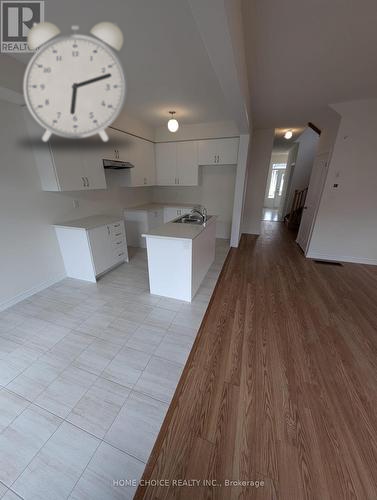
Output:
6,12
